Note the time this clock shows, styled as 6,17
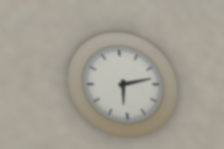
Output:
6,13
